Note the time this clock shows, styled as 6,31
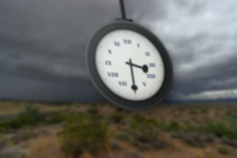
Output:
3,30
